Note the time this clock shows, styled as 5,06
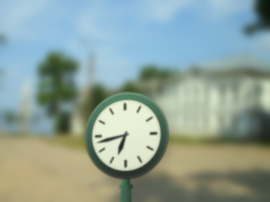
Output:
6,43
